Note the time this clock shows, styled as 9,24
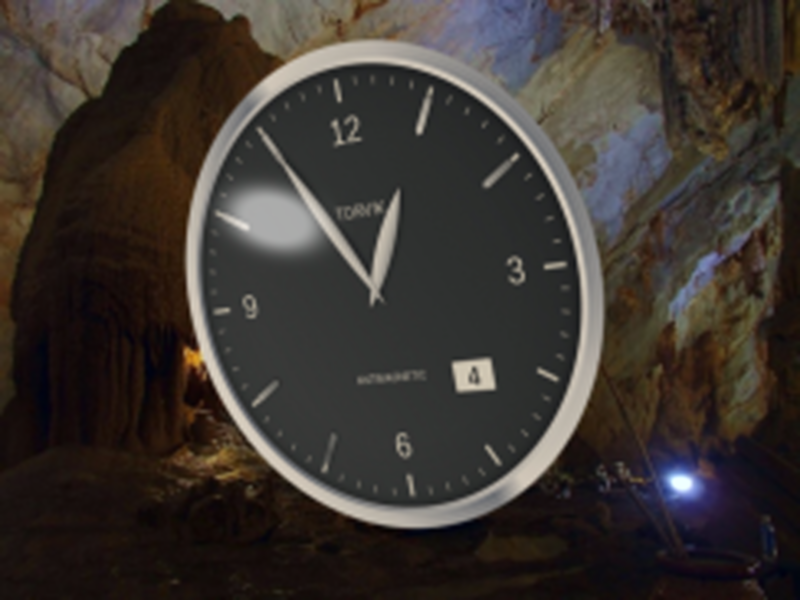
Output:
12,55
